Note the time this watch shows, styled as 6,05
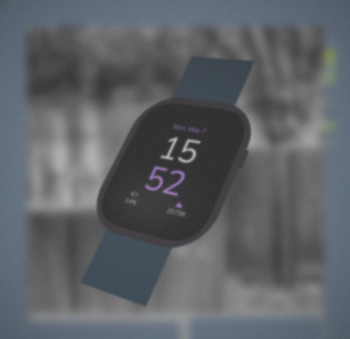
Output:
15,52
